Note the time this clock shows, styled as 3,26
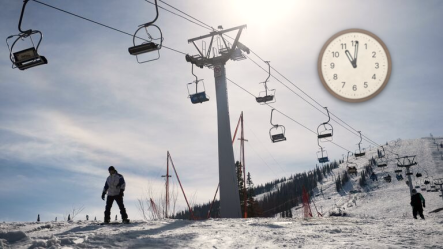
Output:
11,01
